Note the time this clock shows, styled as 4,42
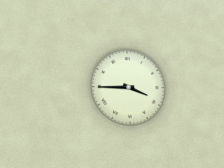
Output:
3,45
